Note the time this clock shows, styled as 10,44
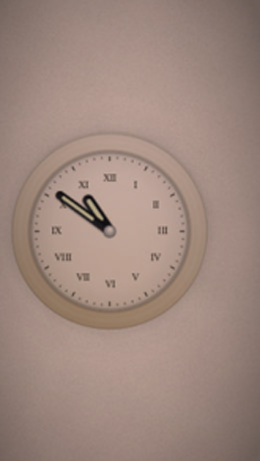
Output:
10,51
